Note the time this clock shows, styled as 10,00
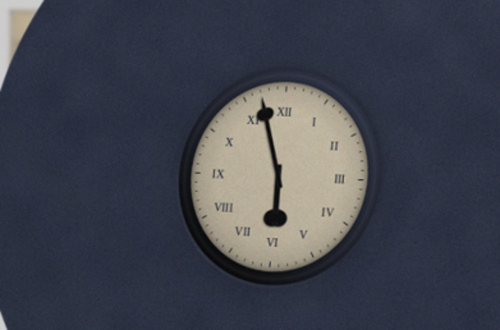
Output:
5,57
